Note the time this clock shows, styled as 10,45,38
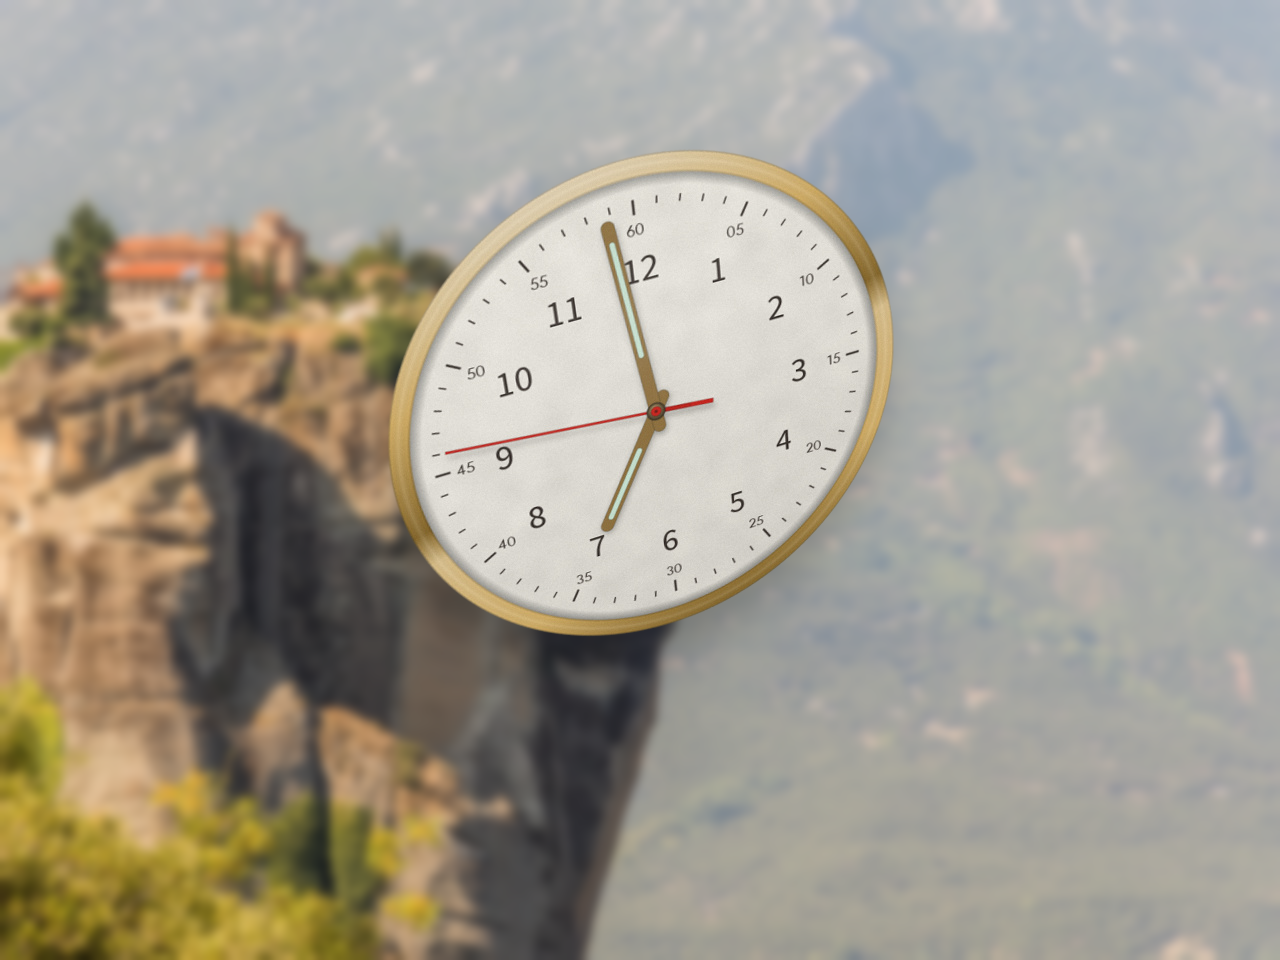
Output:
6,58,46
